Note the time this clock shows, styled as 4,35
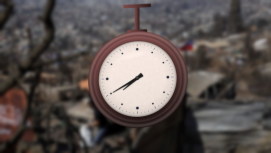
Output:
7,40
